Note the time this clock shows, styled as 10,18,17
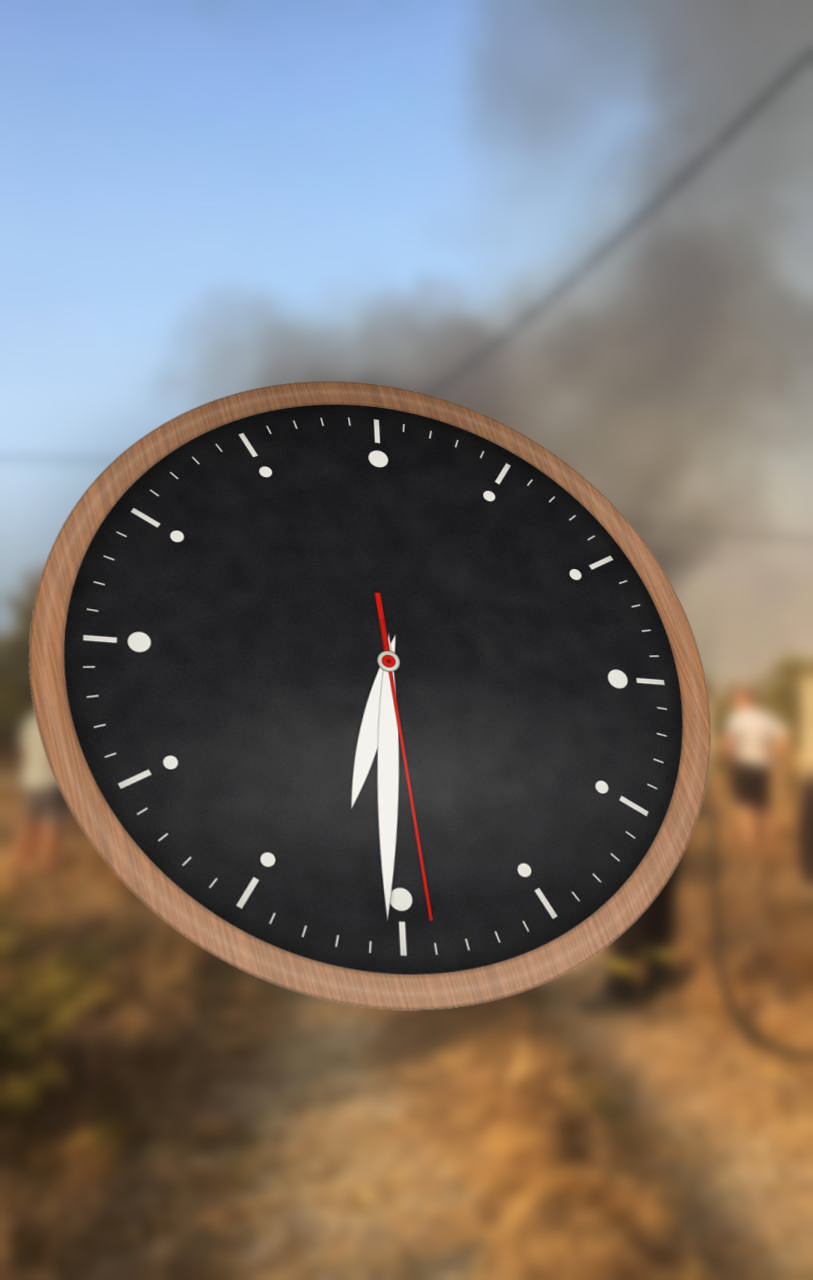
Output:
6,30,29
